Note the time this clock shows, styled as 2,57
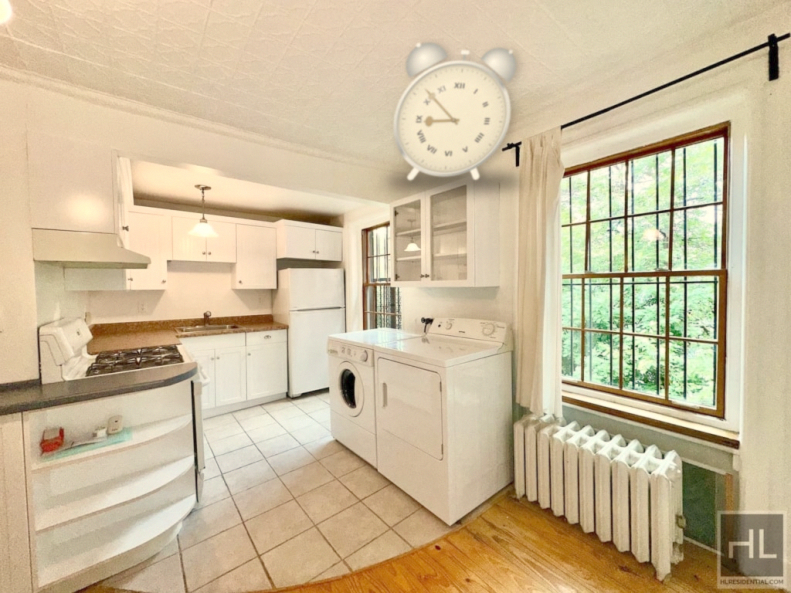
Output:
8,52
